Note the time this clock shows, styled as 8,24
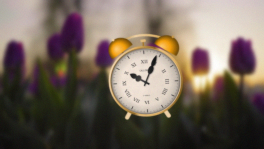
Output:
10,04
